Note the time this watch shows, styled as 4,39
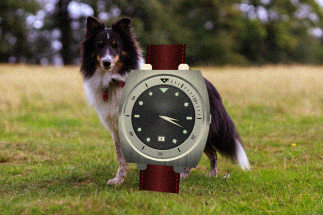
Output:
3,19
